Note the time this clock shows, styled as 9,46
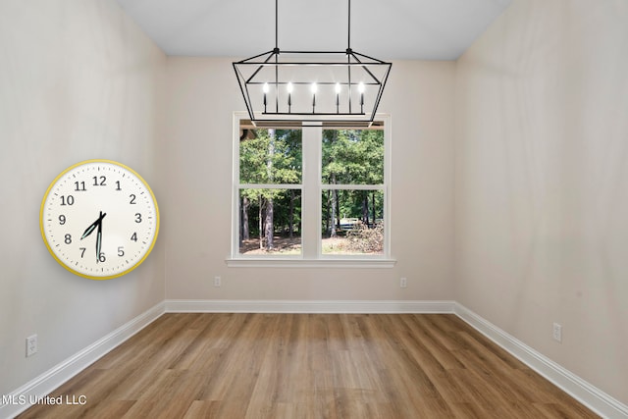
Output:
7,31
